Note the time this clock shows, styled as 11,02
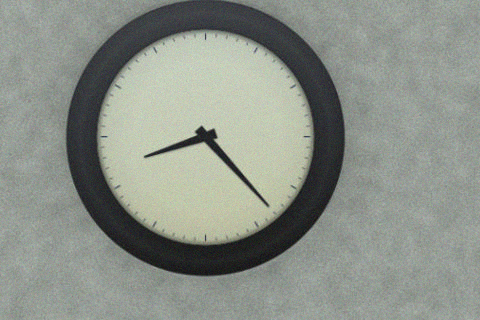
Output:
8,23
